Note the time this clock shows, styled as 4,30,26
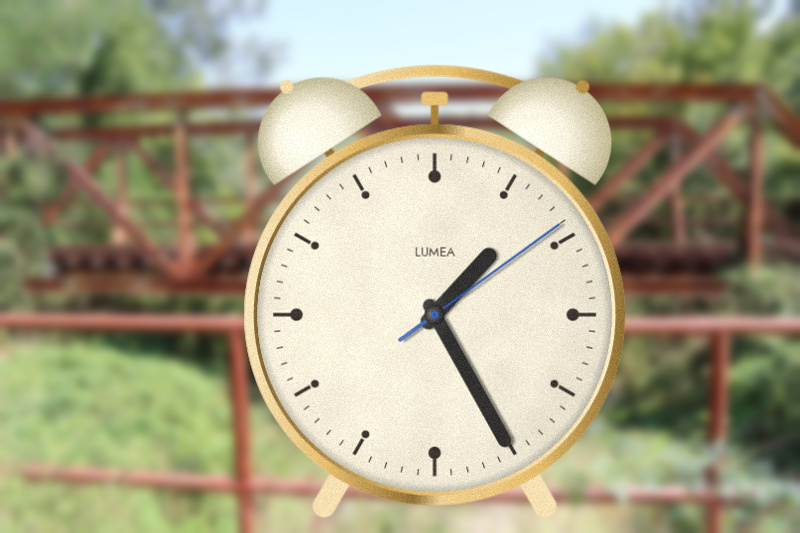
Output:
1,25,09
